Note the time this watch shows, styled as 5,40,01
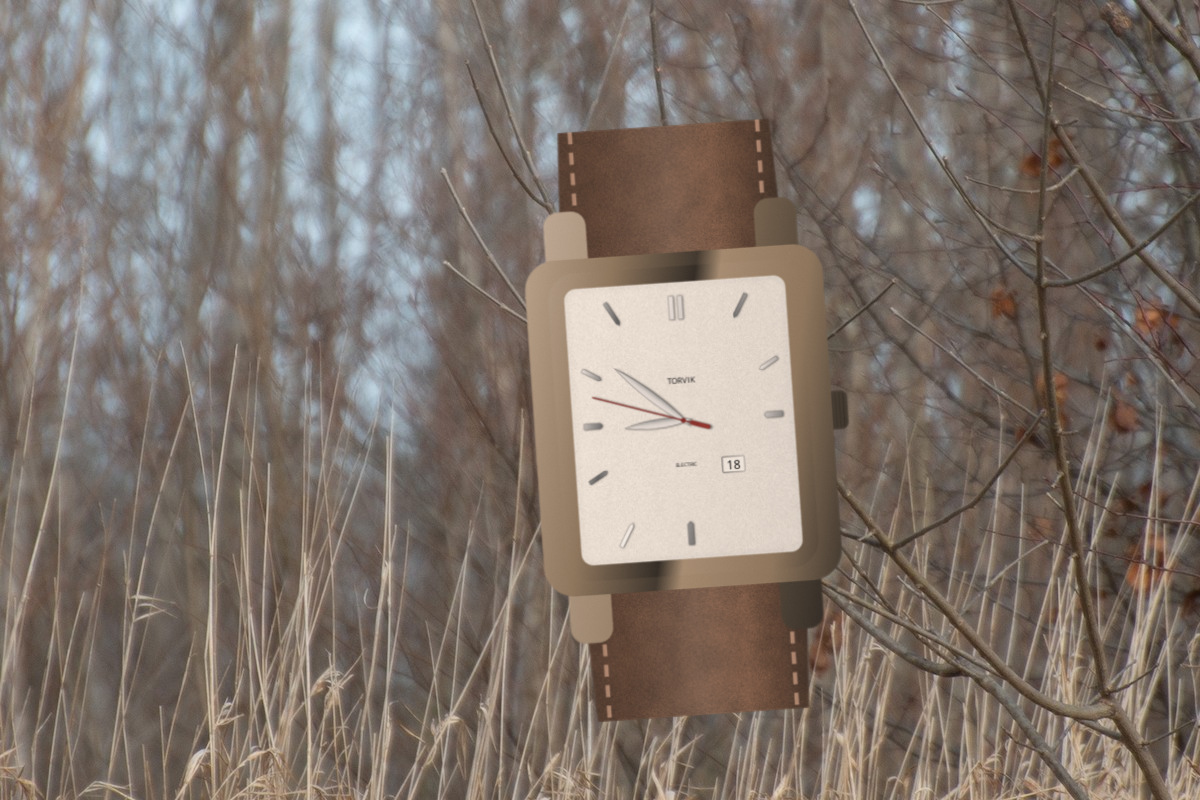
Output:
8,51,48
